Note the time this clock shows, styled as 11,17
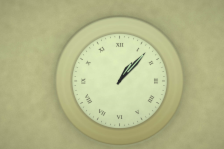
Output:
1,07
